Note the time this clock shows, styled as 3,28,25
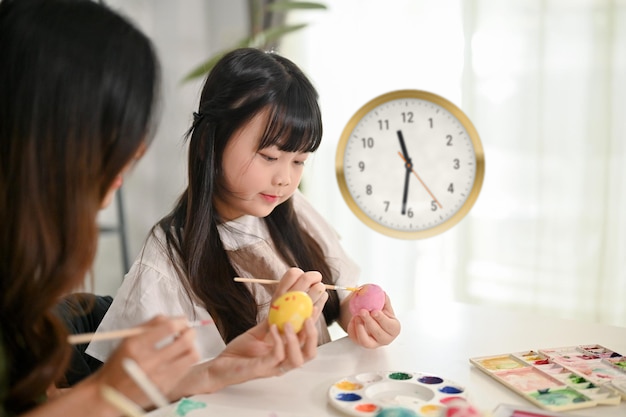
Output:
11,31,24
